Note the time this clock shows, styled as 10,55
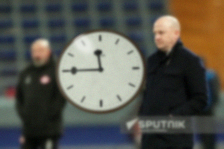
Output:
11,45
